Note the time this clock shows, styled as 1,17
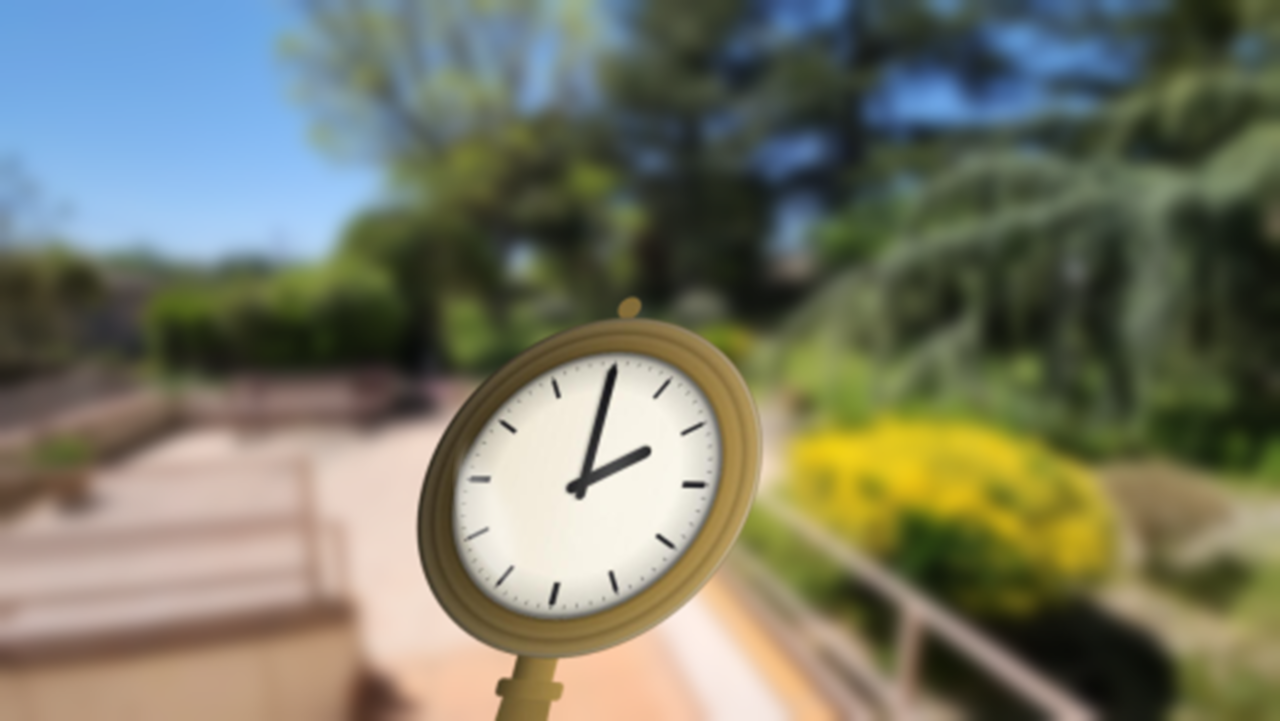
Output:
2,00
